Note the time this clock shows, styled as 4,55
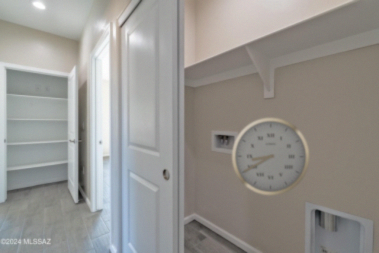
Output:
8,40
